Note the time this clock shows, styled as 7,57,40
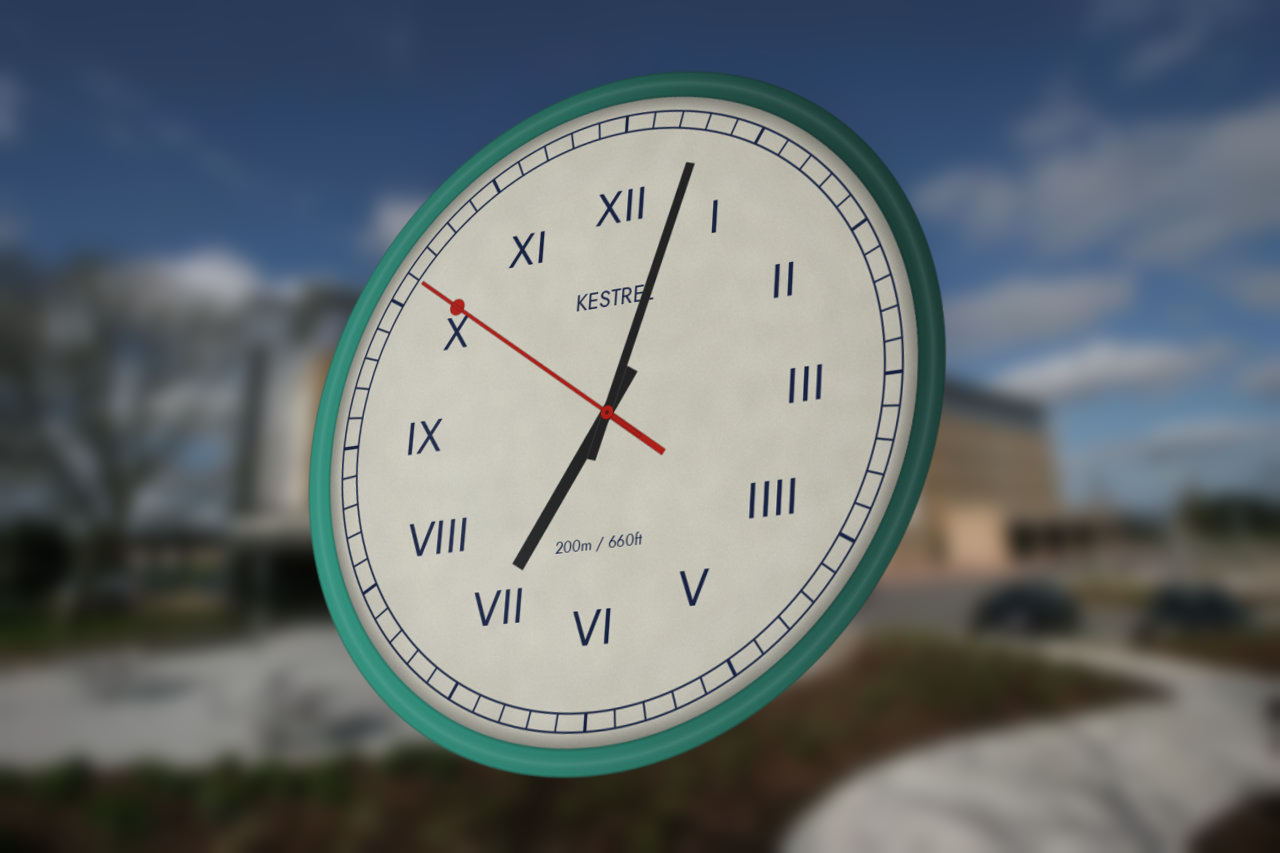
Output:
7,02,51
